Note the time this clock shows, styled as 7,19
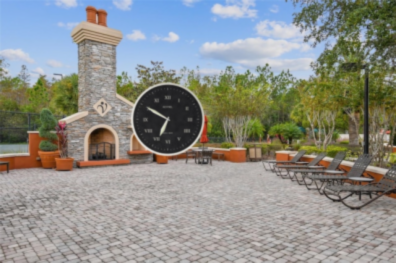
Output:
6,50
